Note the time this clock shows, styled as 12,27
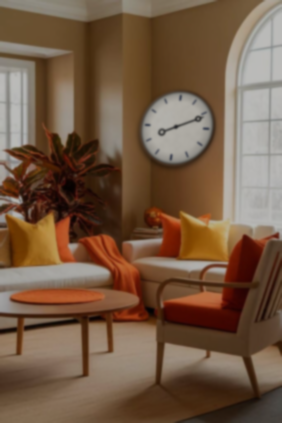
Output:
8,11
